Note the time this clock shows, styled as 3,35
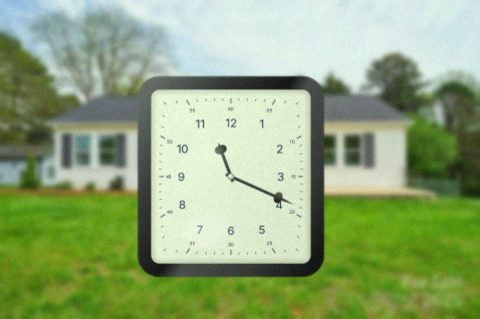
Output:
11,19
